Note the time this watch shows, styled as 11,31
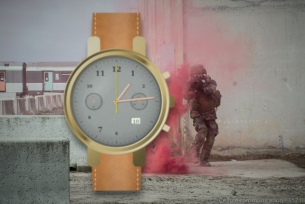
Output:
1,14
